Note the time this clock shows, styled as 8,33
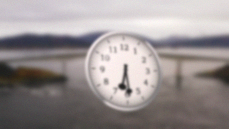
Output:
6,29
